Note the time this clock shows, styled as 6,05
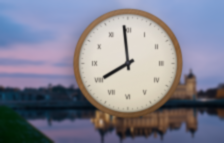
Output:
7,59
